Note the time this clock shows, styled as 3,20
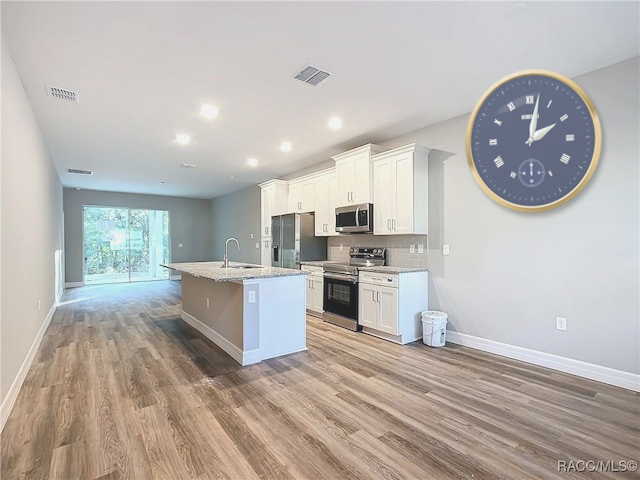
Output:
2,02
